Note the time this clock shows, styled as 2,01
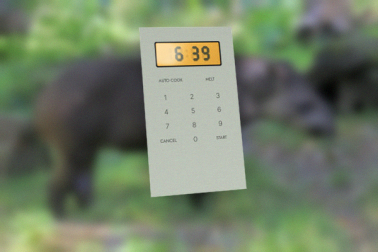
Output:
6,39
